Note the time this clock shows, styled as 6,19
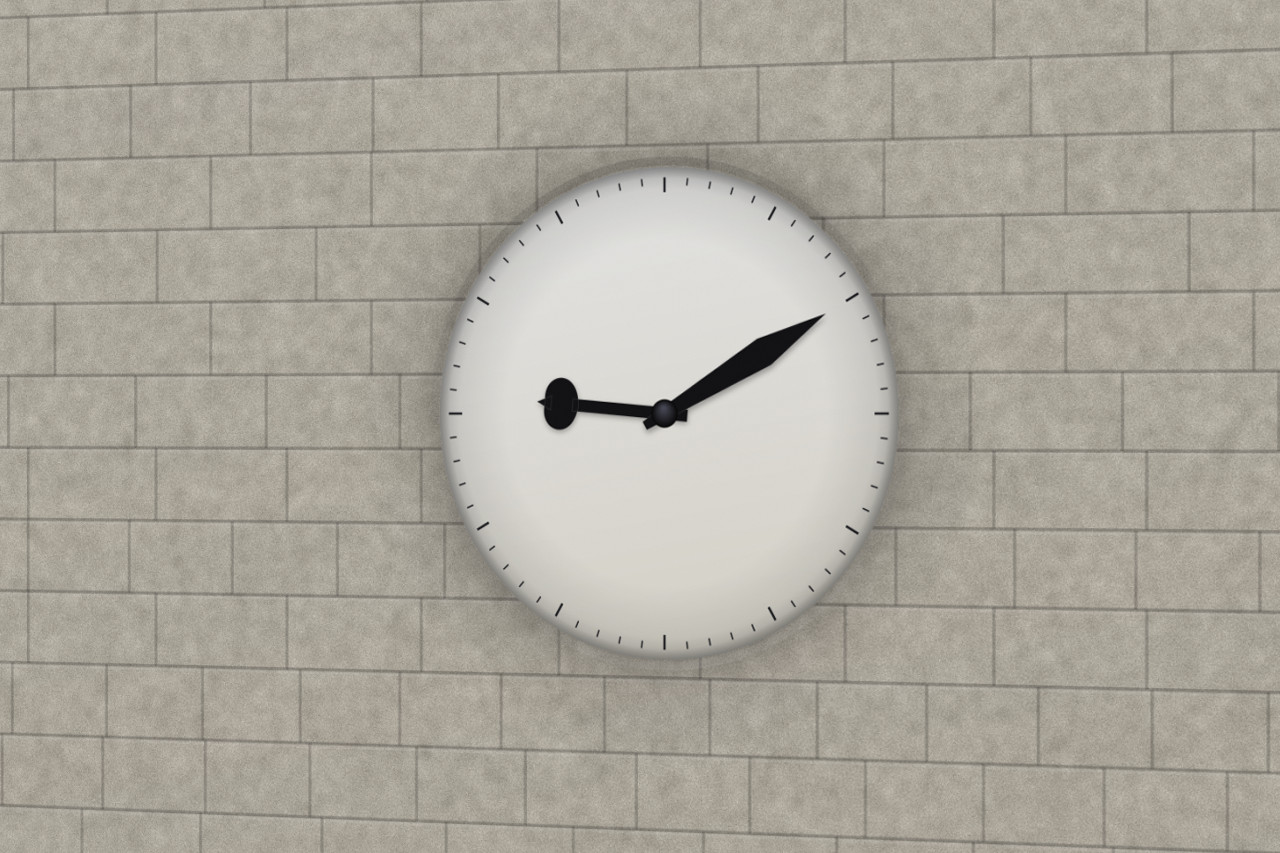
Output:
9,10
